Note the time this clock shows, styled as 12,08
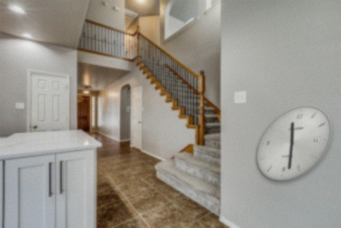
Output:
11,28
